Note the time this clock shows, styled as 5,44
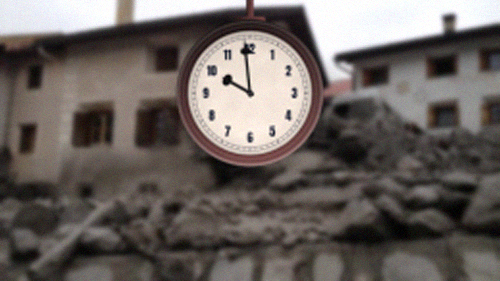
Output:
9,59
